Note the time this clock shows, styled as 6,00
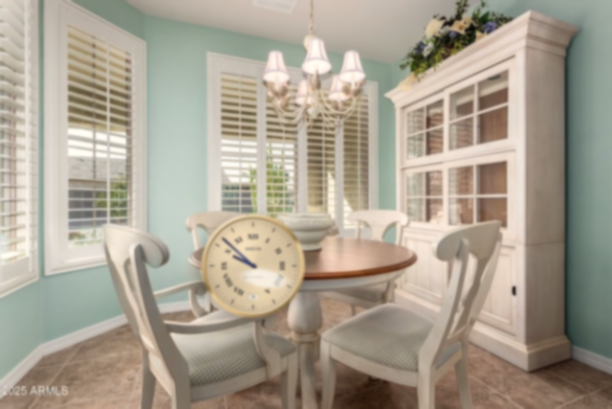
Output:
9,52
